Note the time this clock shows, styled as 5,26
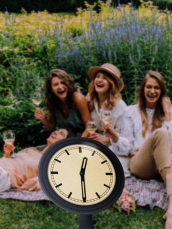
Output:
12,30
